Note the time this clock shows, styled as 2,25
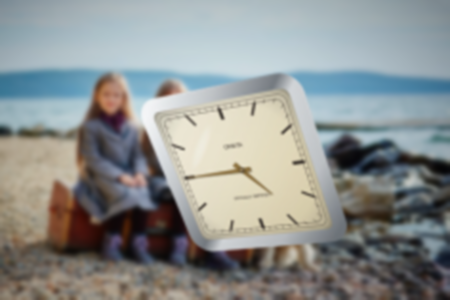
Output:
4,45
